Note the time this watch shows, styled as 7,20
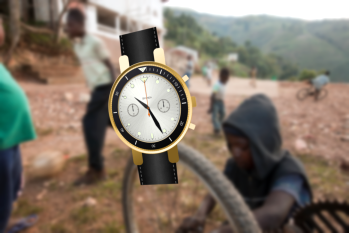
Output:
10,26
